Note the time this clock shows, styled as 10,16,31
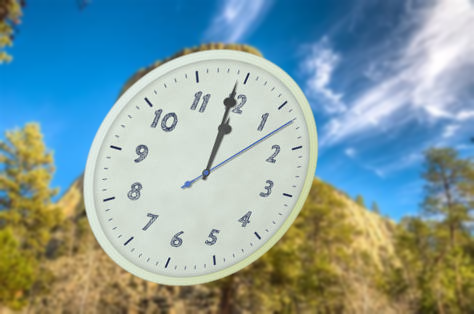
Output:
11,59,07
